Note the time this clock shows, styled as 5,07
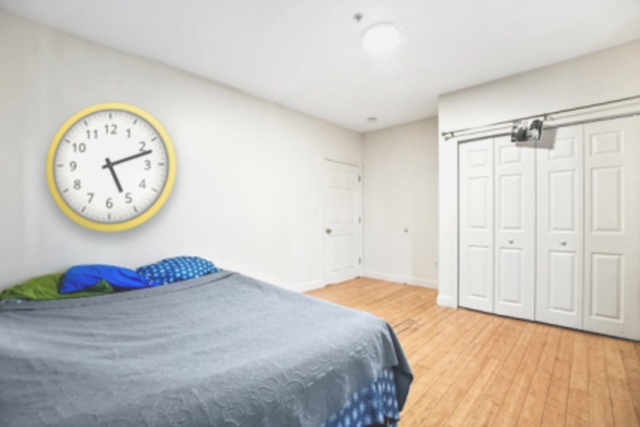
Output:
5,12
